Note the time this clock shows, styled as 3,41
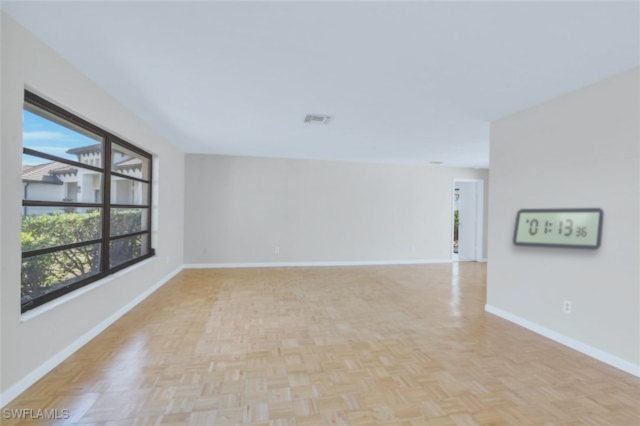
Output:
1,13
